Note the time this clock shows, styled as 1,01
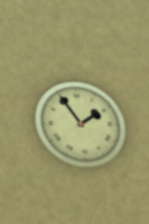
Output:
1,55
